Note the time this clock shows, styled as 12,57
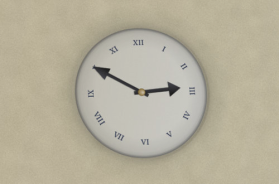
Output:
2,50
